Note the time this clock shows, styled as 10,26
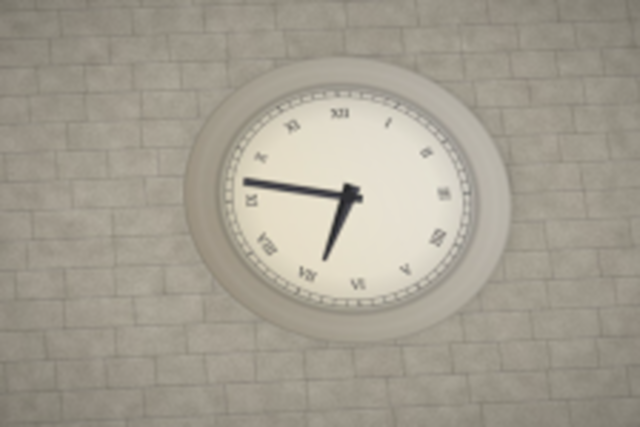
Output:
6,47
